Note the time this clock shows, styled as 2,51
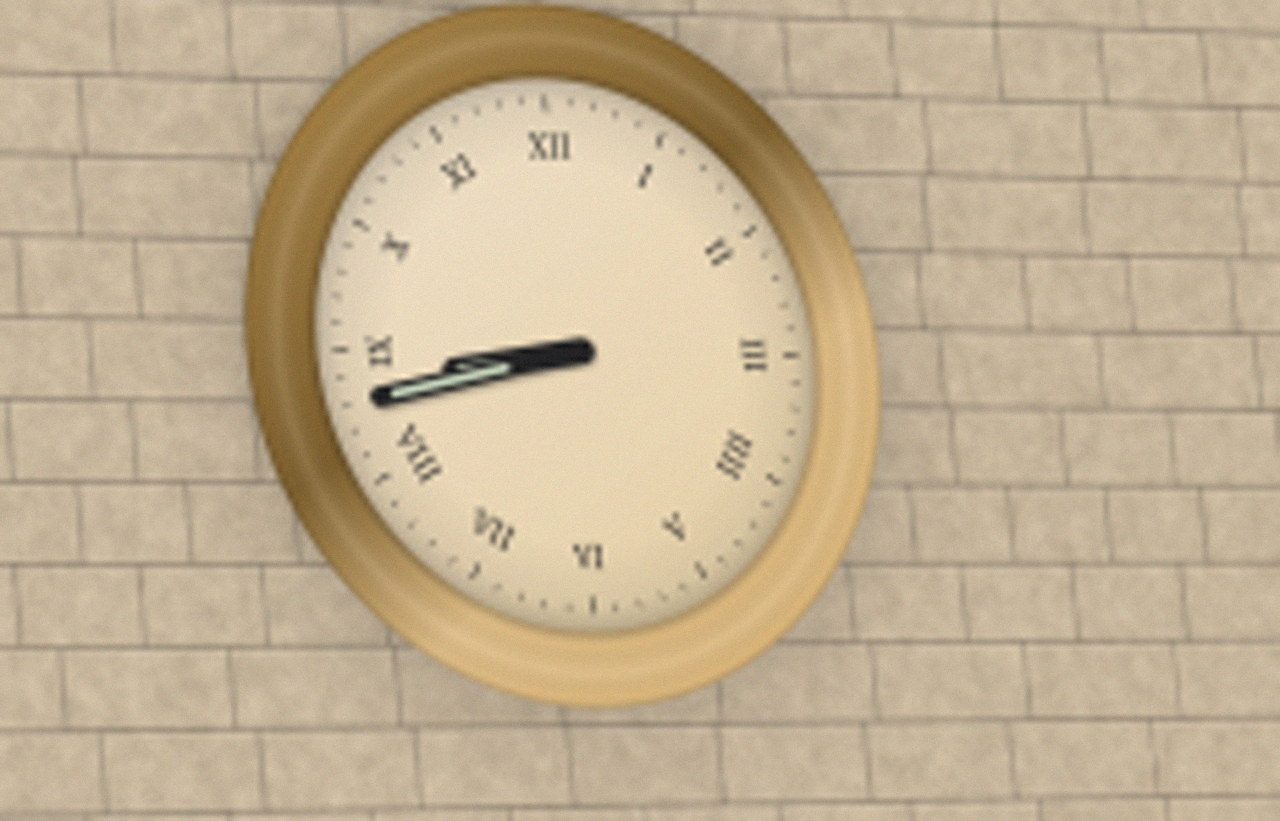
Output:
8,43
